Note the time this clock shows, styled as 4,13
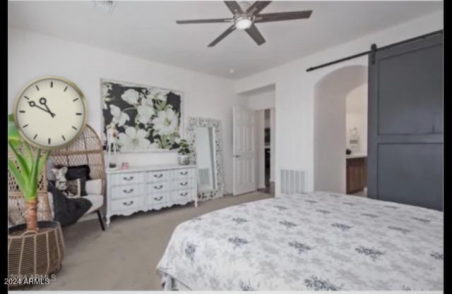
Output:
10,49
